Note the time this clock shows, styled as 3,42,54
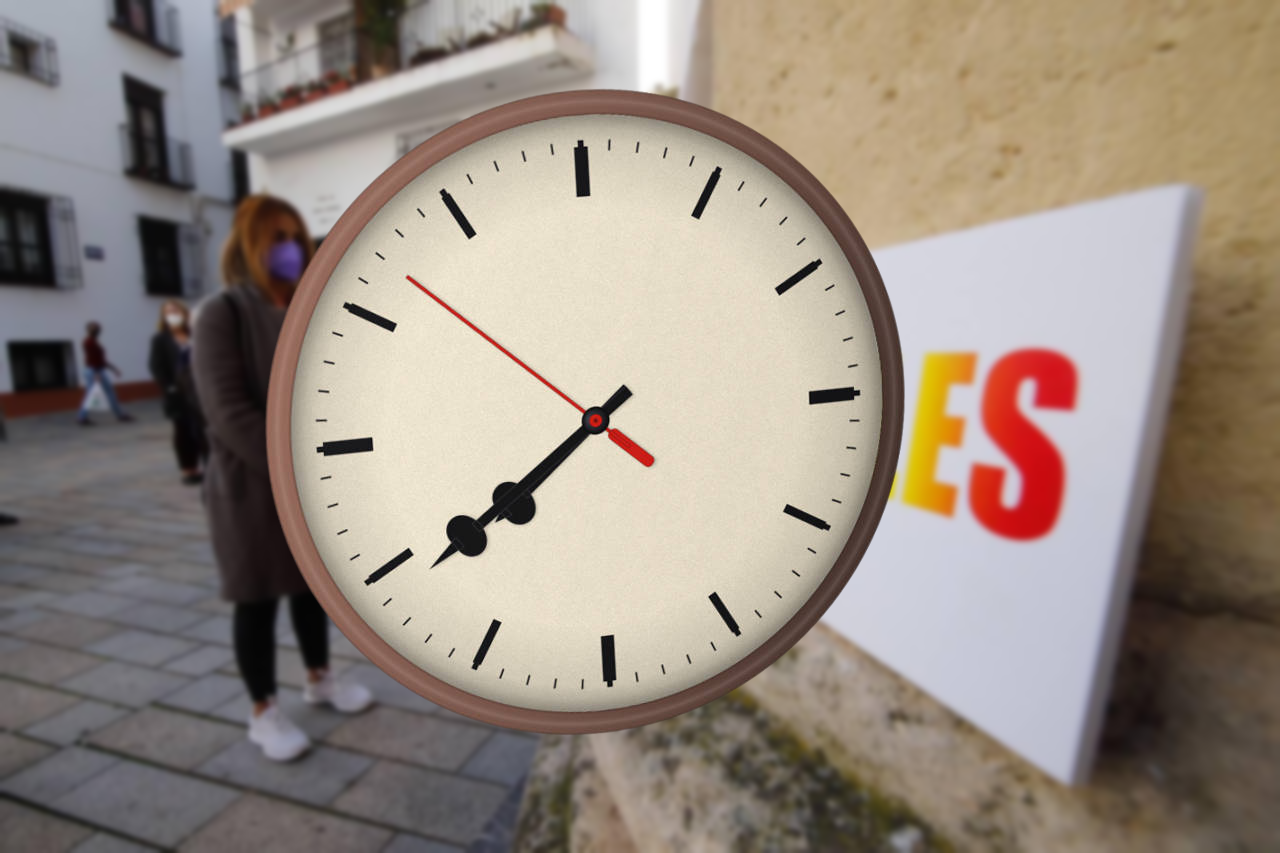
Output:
7,38,52
